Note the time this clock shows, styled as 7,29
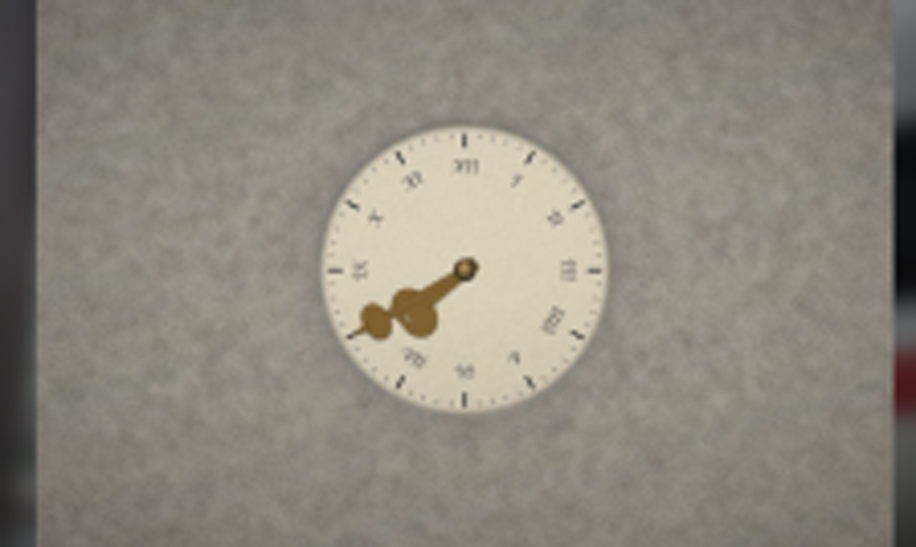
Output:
7,40
